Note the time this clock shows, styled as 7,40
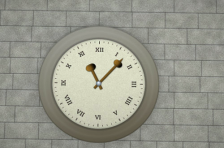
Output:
11,07
